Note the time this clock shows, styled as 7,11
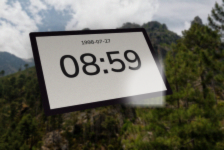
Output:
8,59
